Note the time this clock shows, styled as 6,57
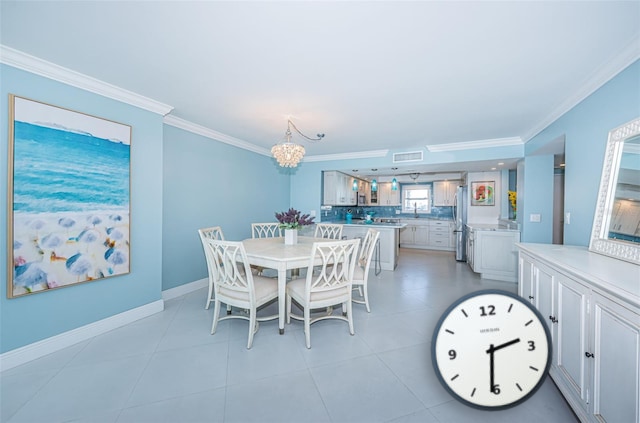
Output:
2,31
